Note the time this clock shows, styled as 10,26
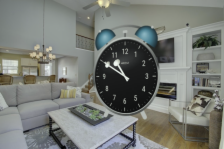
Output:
10,50
